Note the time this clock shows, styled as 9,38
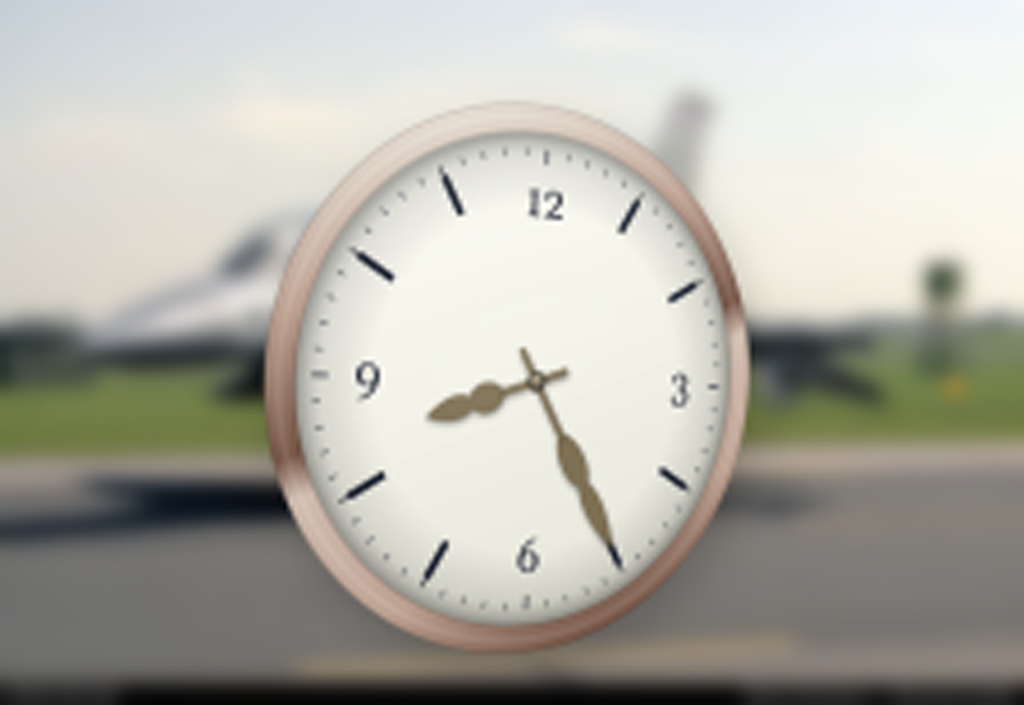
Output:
8,25
